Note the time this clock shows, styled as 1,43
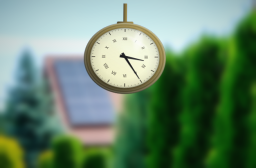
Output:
3,25
